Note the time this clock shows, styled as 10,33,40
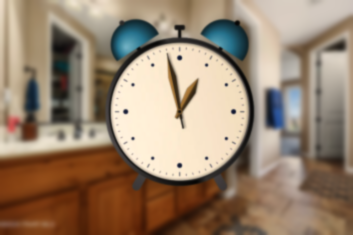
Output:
12,57,58
